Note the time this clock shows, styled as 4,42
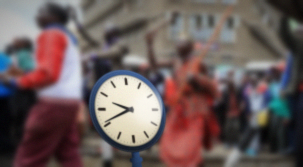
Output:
9,41
